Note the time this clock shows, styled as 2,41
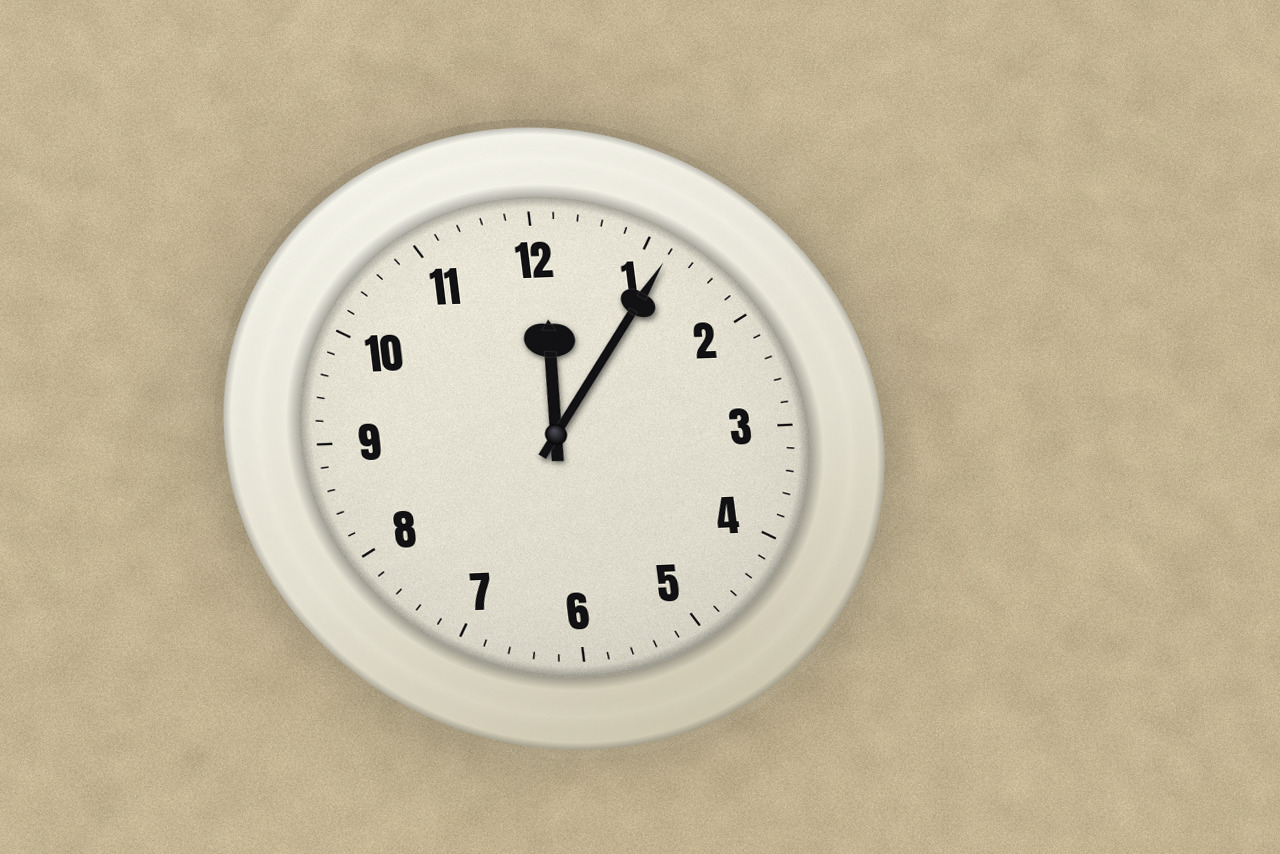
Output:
12,06
